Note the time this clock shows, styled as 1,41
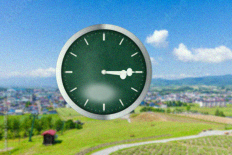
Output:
3,15
